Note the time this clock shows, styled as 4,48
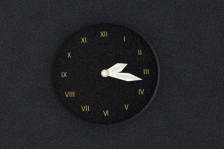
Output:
2,17
